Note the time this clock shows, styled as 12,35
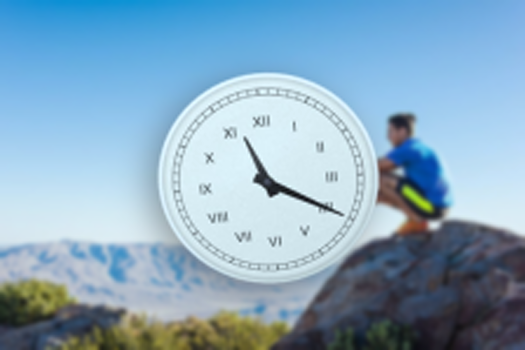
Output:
11,20
